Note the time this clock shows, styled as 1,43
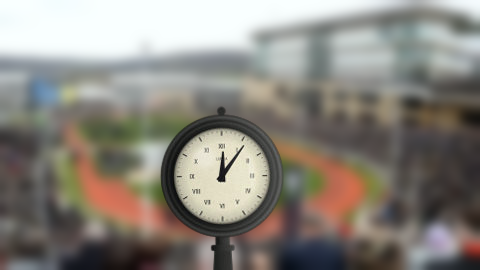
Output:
12,06
